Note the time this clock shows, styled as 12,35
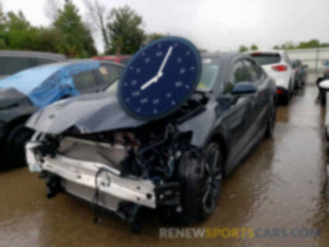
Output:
8,04
